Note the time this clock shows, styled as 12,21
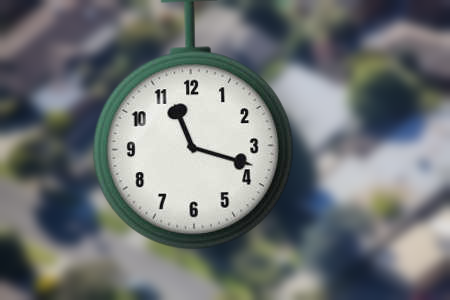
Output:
11,18
